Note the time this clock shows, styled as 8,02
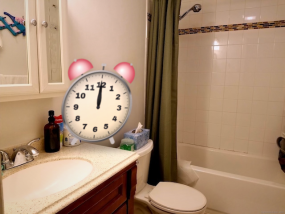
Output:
12,00
